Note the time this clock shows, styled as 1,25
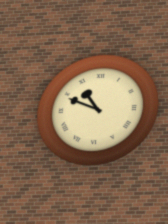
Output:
10,49
